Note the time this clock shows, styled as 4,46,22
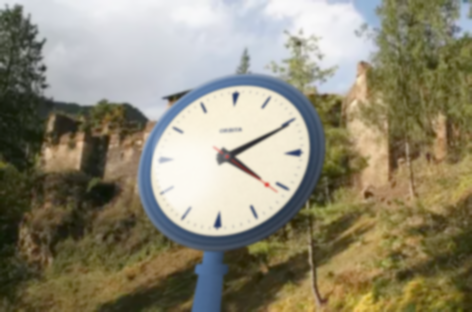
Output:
4,10,21
